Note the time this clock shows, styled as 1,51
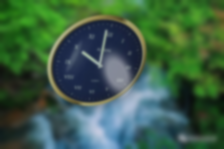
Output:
9,59
